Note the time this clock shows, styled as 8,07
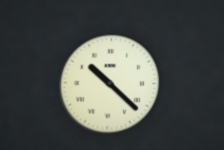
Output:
10,22
